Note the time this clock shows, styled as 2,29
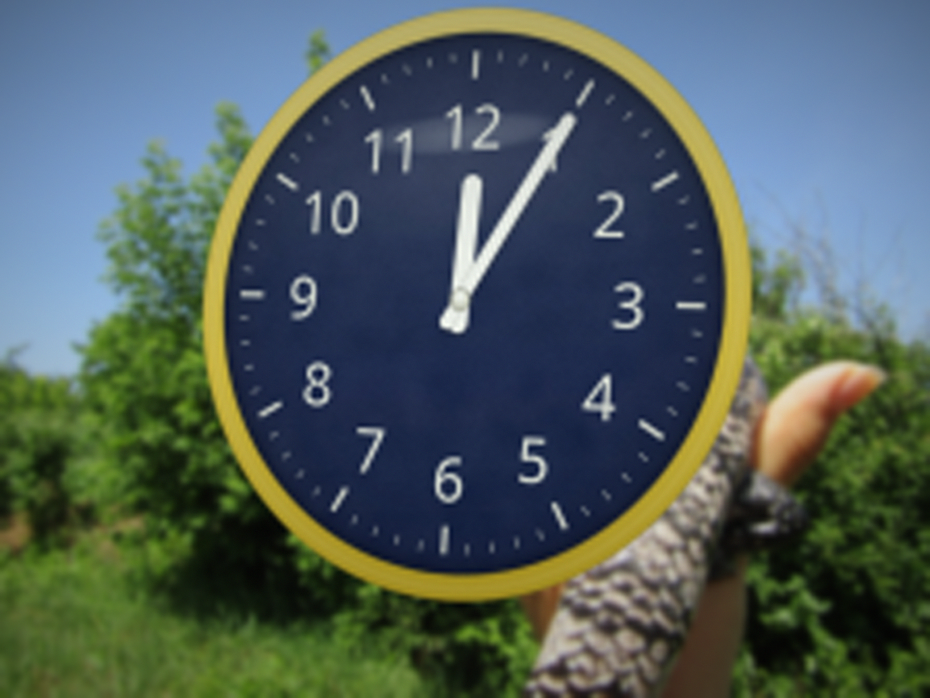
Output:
12,05
